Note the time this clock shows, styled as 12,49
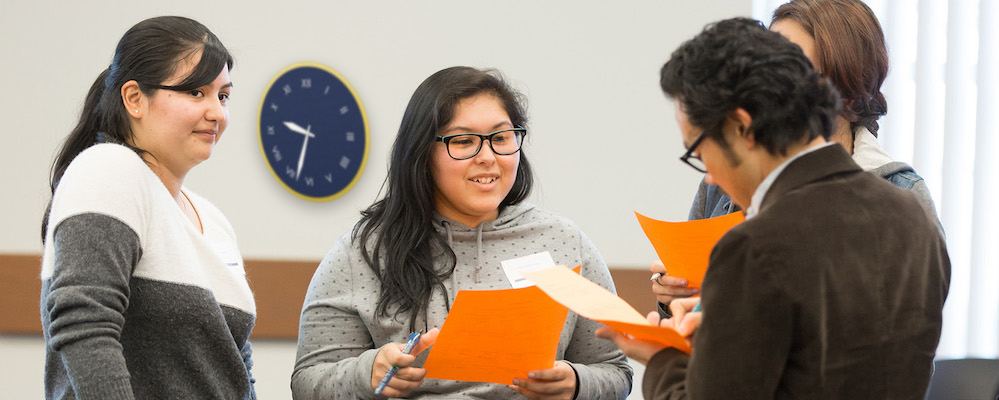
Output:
9,33
